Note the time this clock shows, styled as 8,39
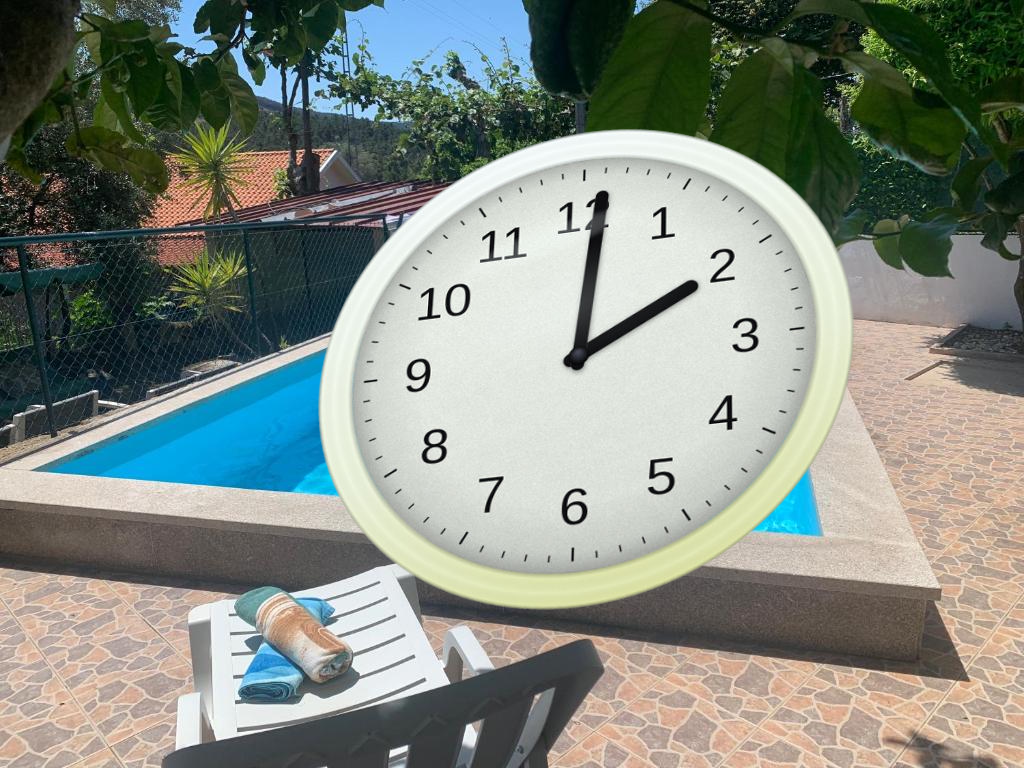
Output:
2,01
